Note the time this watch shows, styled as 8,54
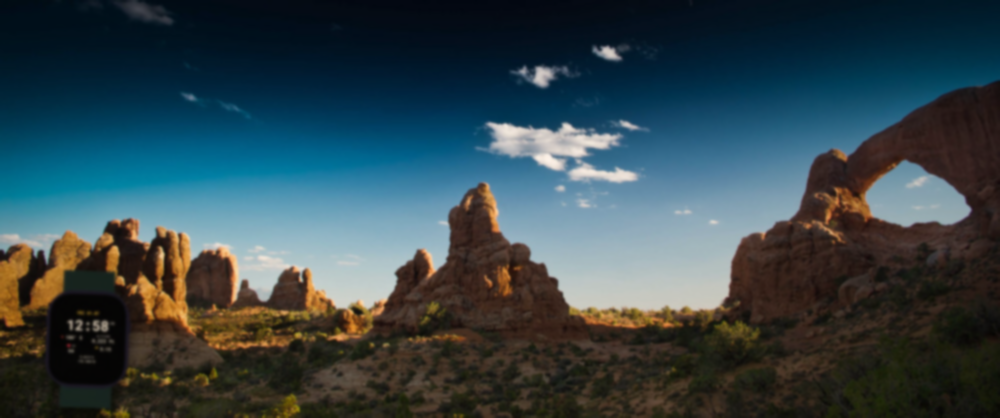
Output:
12,58
